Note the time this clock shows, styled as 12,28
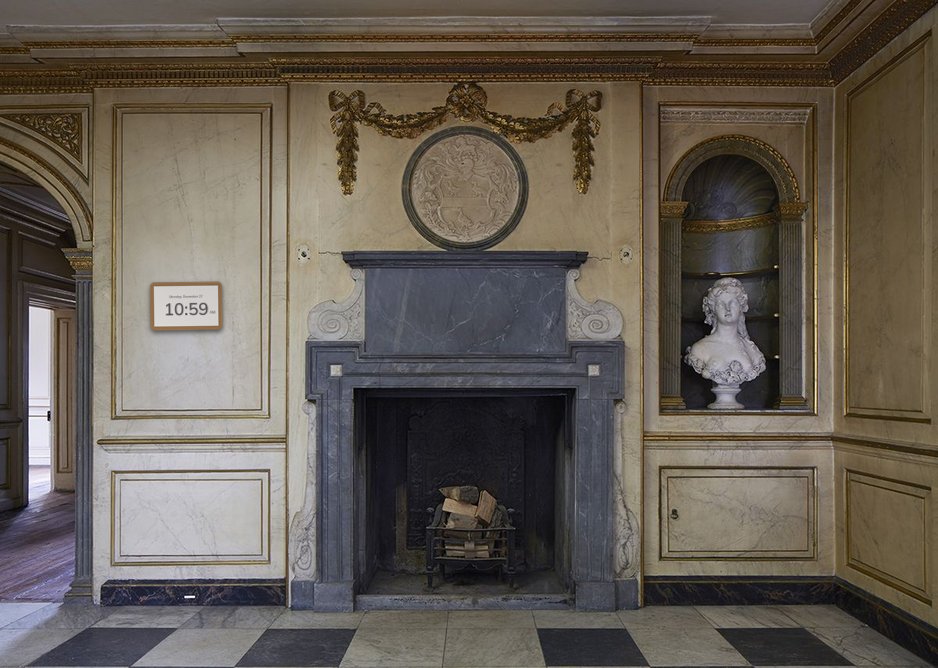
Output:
10,59
